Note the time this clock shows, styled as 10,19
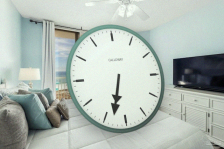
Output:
6,33
